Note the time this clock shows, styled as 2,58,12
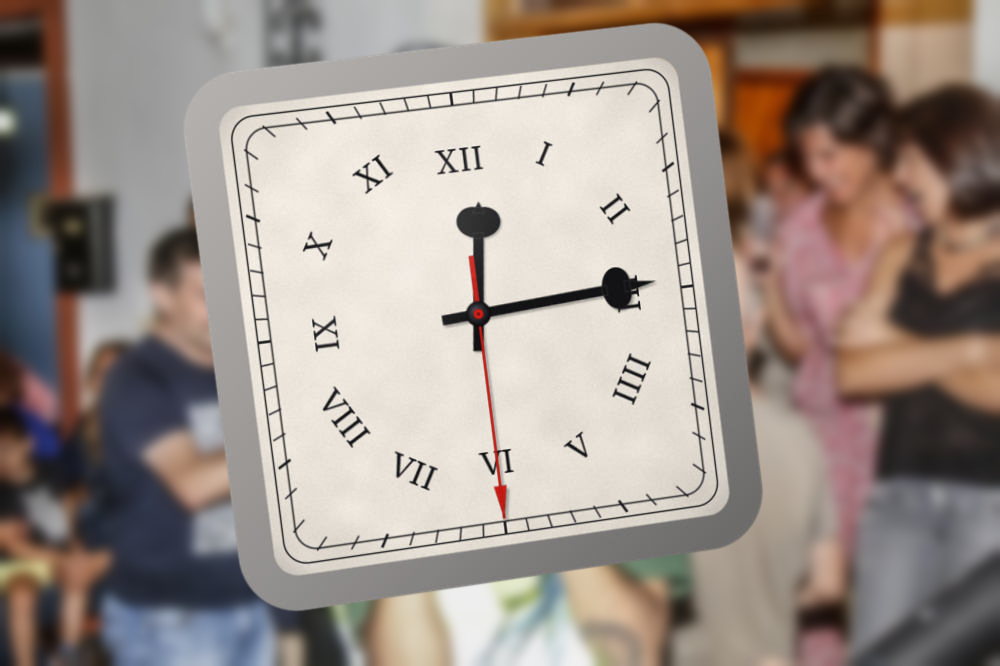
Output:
12,14,30
